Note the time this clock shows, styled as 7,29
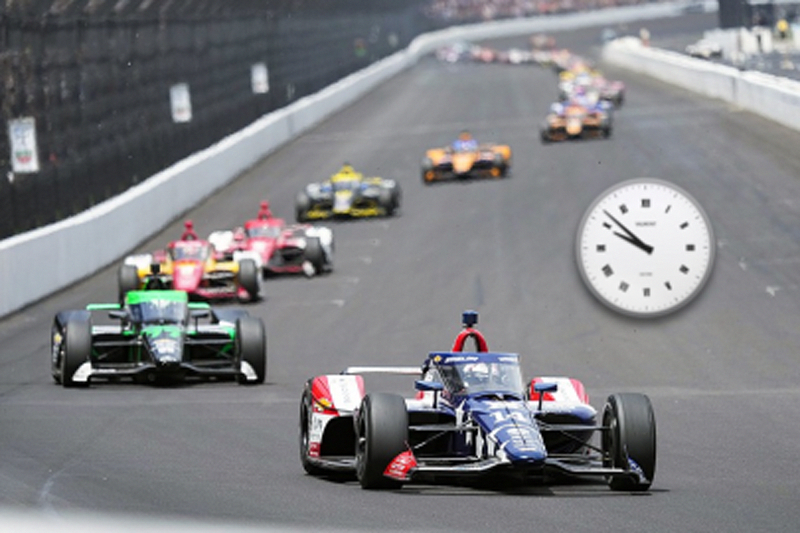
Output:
9,52
